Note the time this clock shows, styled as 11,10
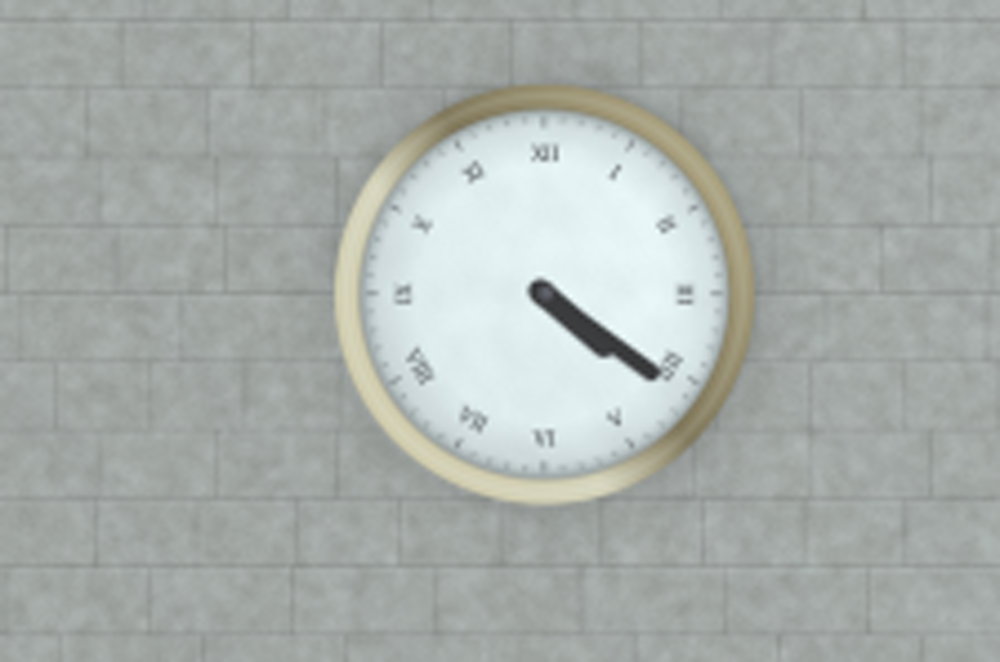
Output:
4,21
